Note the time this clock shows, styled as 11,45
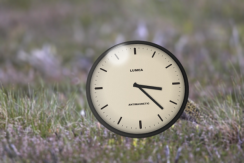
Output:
3,23
